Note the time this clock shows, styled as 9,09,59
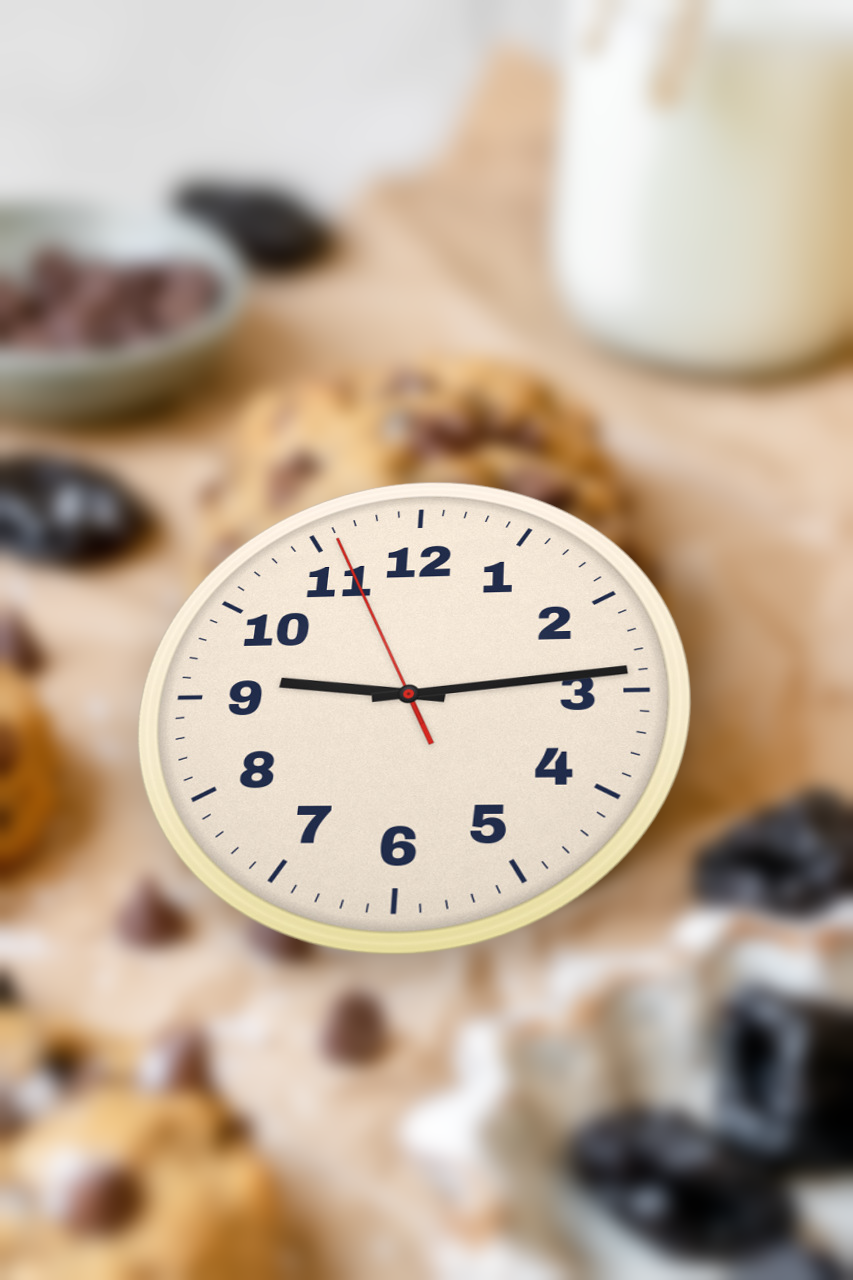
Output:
9,13,56
